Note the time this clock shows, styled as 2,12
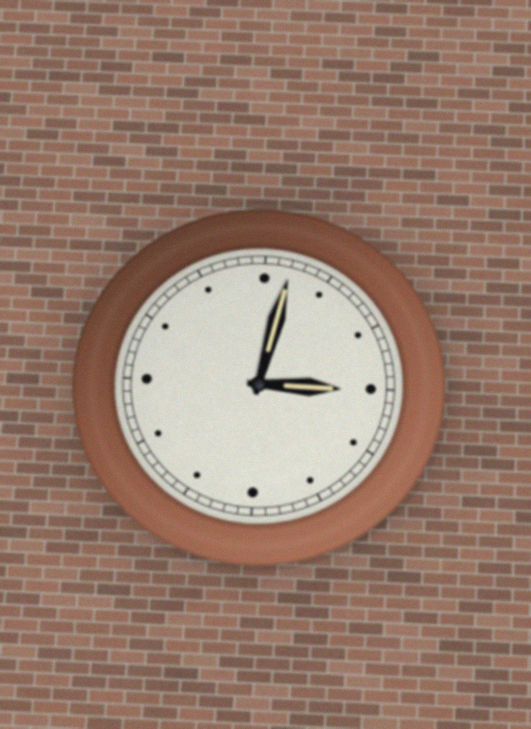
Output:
3,02
